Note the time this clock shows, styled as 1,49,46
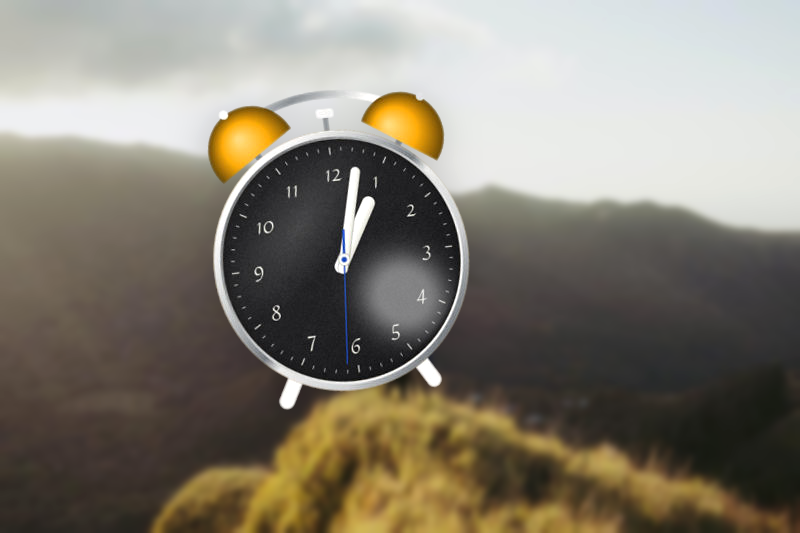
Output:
1,02,31
